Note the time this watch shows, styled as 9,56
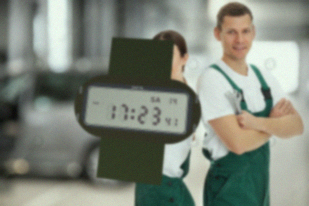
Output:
17,23
